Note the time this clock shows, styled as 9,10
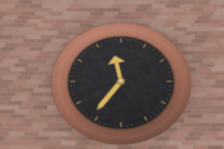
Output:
11,36
